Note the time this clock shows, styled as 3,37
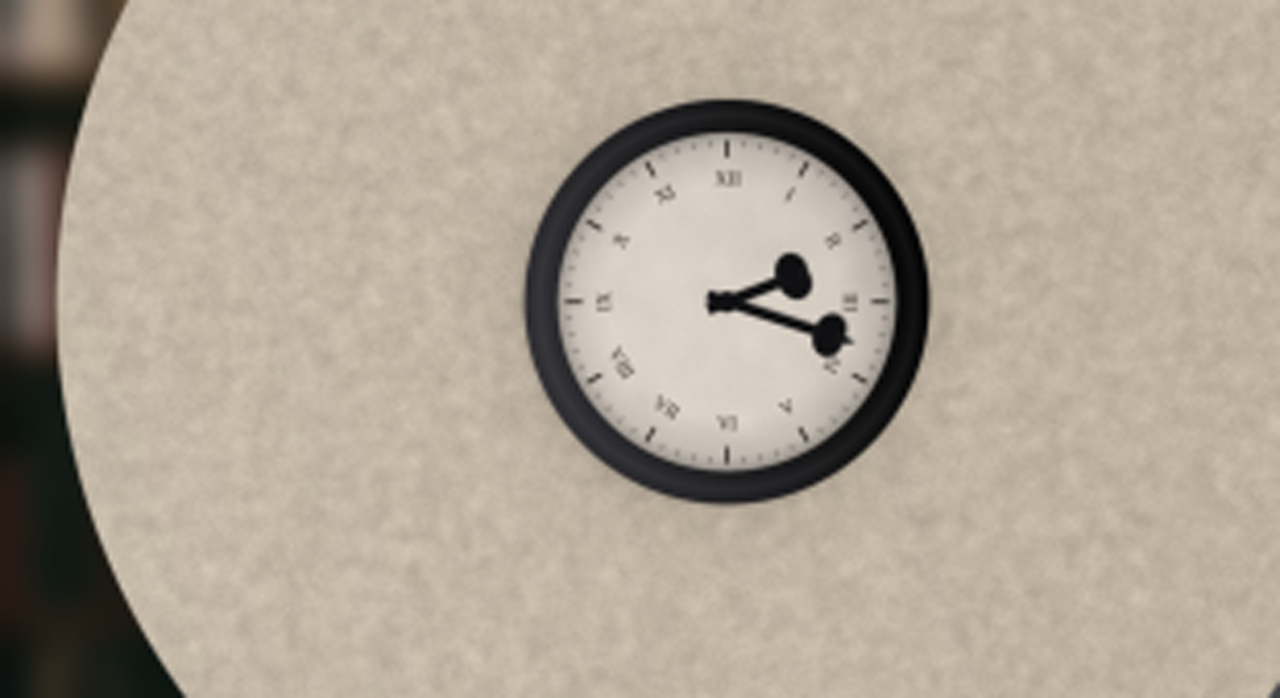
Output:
2,18
